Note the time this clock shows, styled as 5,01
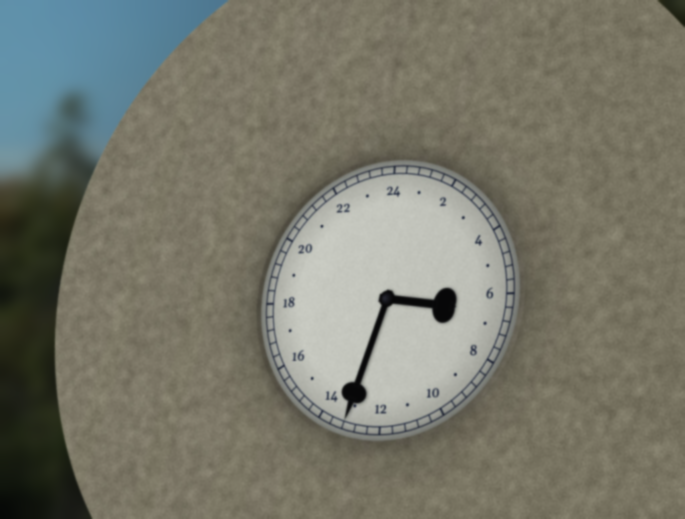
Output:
6,33
